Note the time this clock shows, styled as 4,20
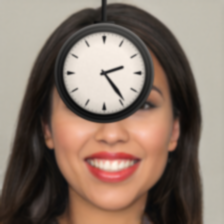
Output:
2,24
